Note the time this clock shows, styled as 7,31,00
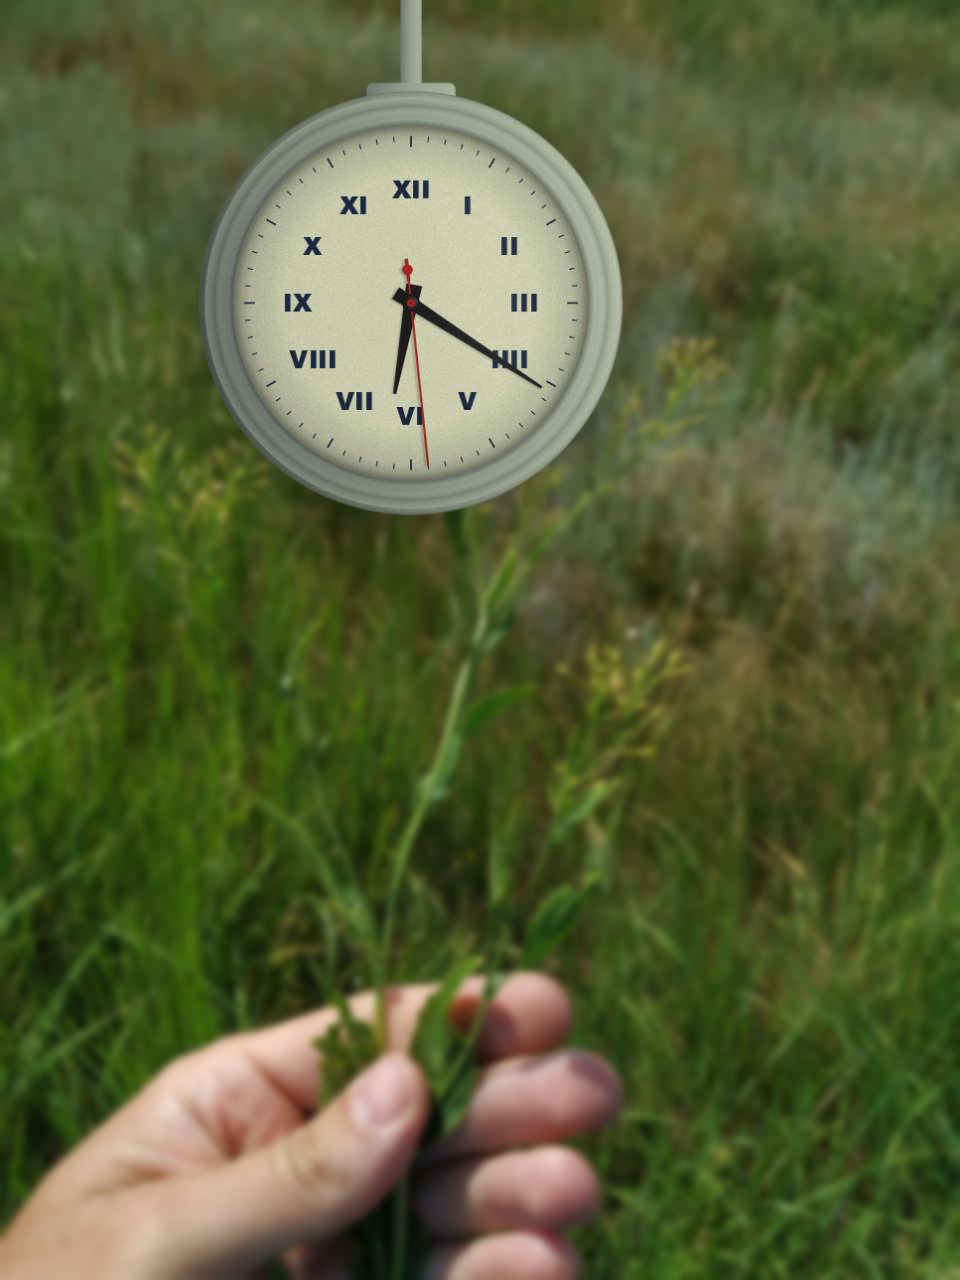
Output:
6,20,29
